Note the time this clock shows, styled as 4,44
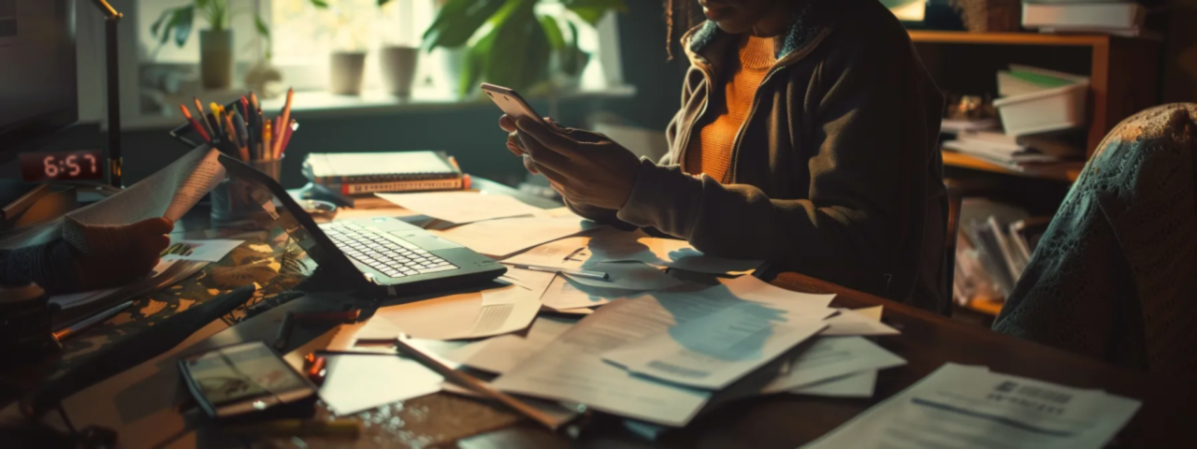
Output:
6,57
